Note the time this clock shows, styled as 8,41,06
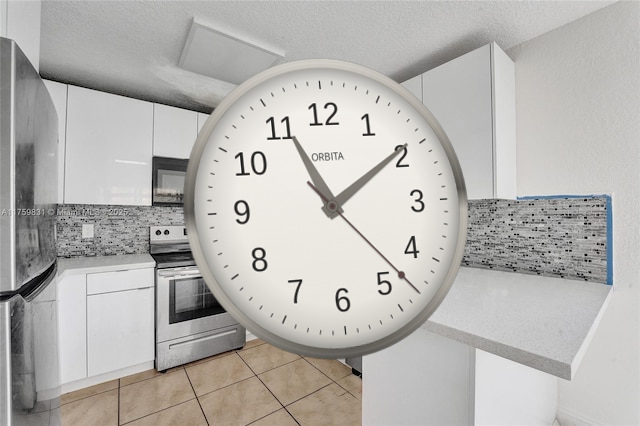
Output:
11,09,23
